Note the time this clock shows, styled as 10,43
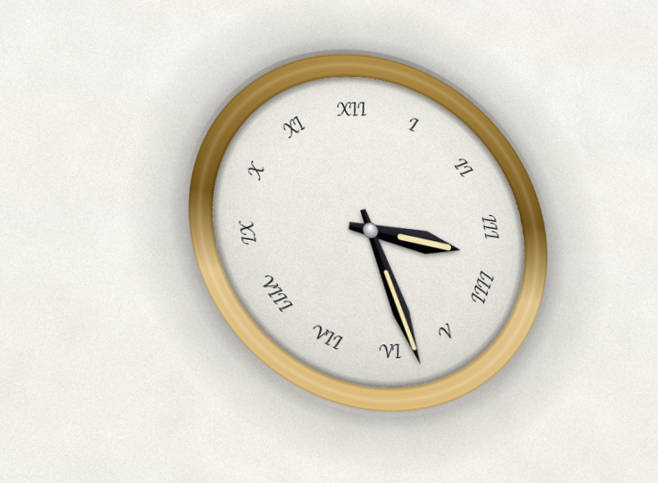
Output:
3,28
